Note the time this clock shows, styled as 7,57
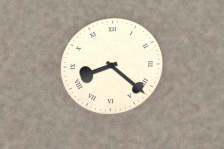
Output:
8,22
